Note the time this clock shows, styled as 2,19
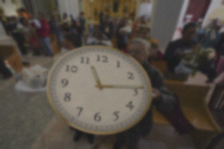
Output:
11,14
